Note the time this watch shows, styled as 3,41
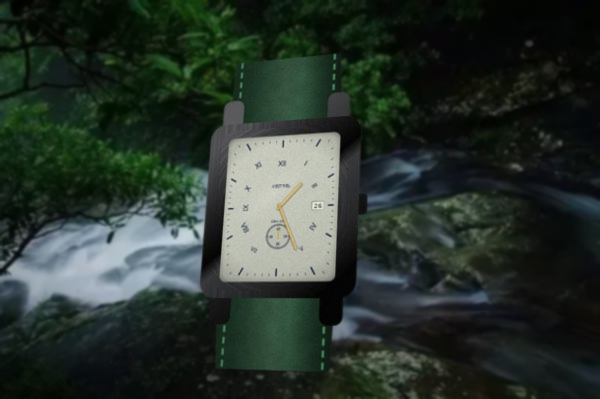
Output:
1,26
